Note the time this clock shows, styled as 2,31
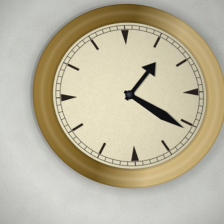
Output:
1,21
